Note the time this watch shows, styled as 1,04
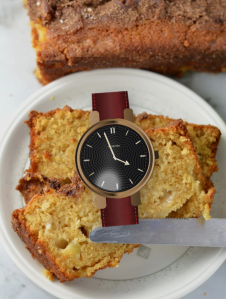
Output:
3,57
